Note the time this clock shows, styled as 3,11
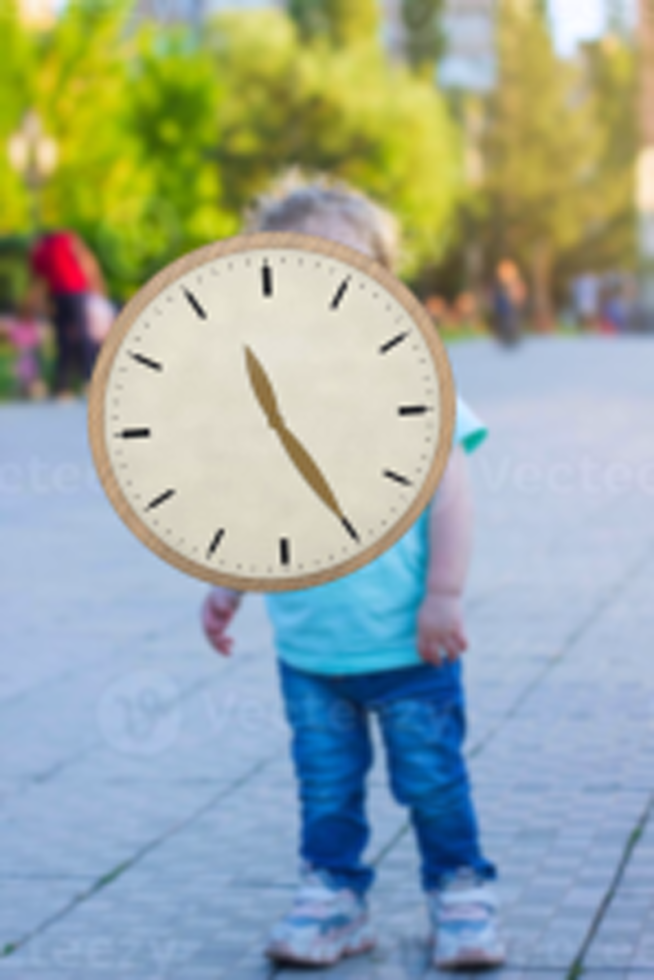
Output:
11,25
